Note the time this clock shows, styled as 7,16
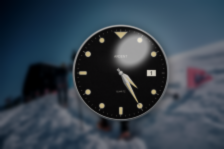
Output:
4,25
